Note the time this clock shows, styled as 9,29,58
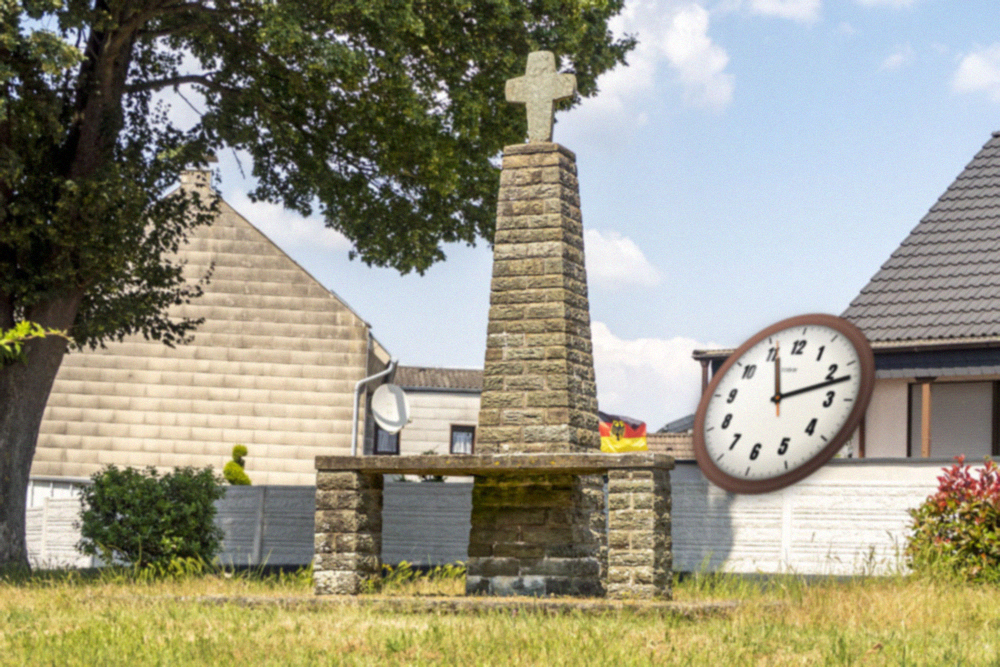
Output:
11,11,56
